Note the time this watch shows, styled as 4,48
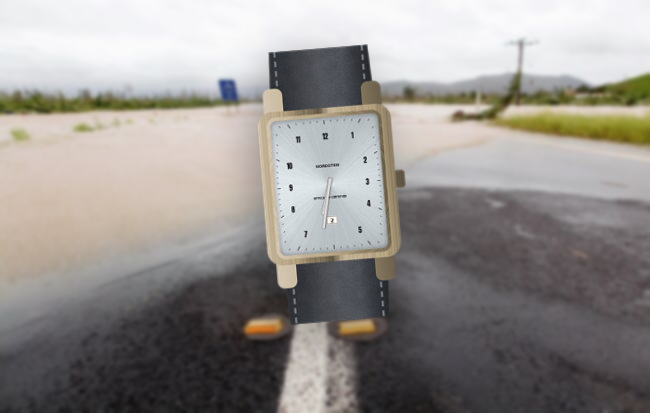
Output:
6,32
